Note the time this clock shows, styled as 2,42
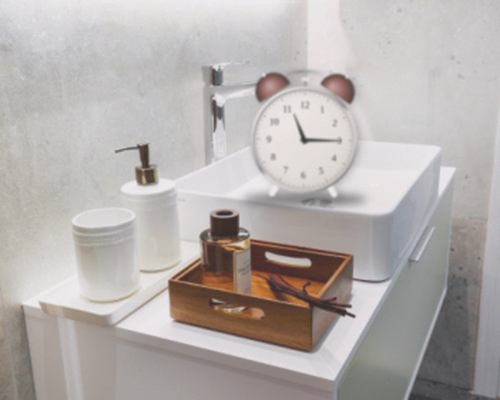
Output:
11,15
